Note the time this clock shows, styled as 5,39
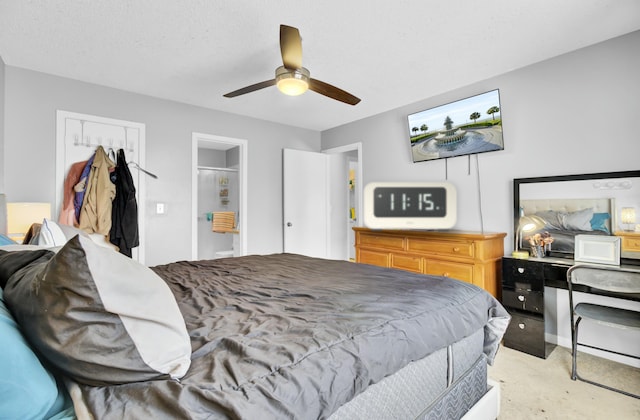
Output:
11,15
